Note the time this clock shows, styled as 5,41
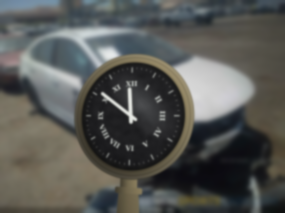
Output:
11,51
